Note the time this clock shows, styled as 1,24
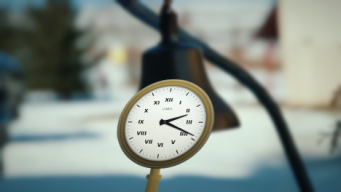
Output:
2,19
